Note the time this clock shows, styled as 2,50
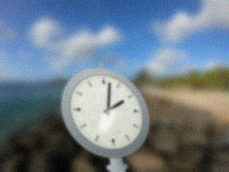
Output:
2,02
